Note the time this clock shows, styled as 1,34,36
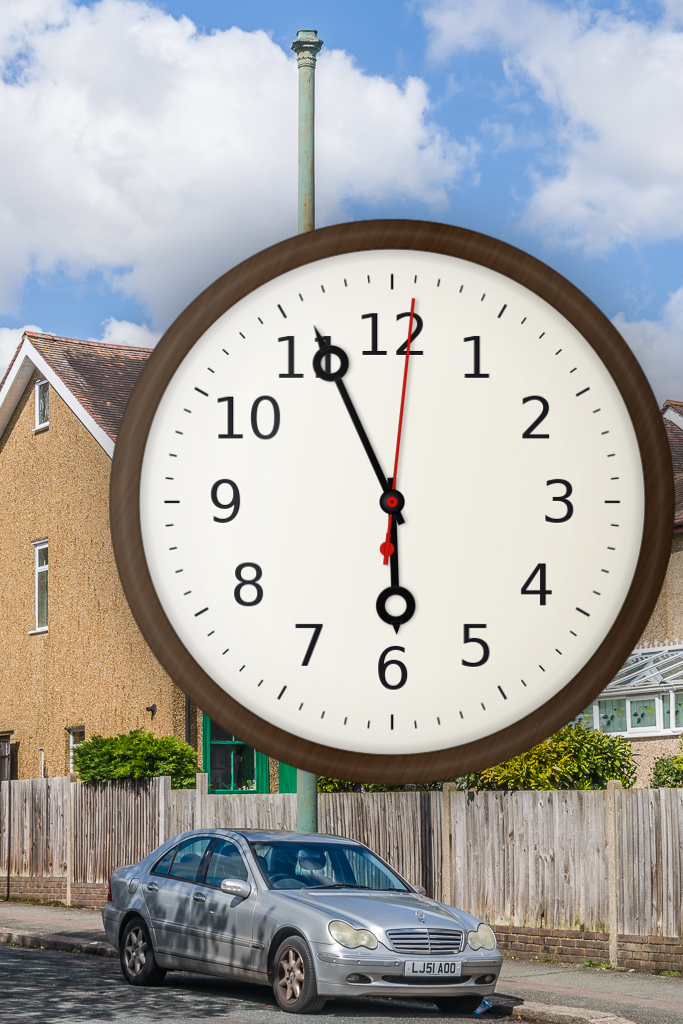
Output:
5,56,01
